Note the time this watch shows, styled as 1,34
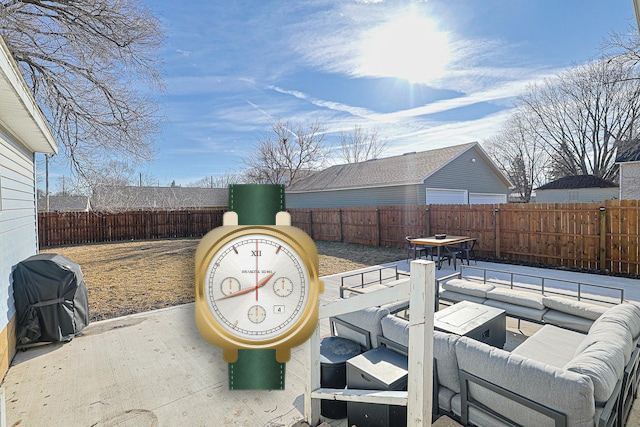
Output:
1,42
